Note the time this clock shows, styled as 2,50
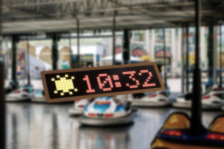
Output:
10,32
